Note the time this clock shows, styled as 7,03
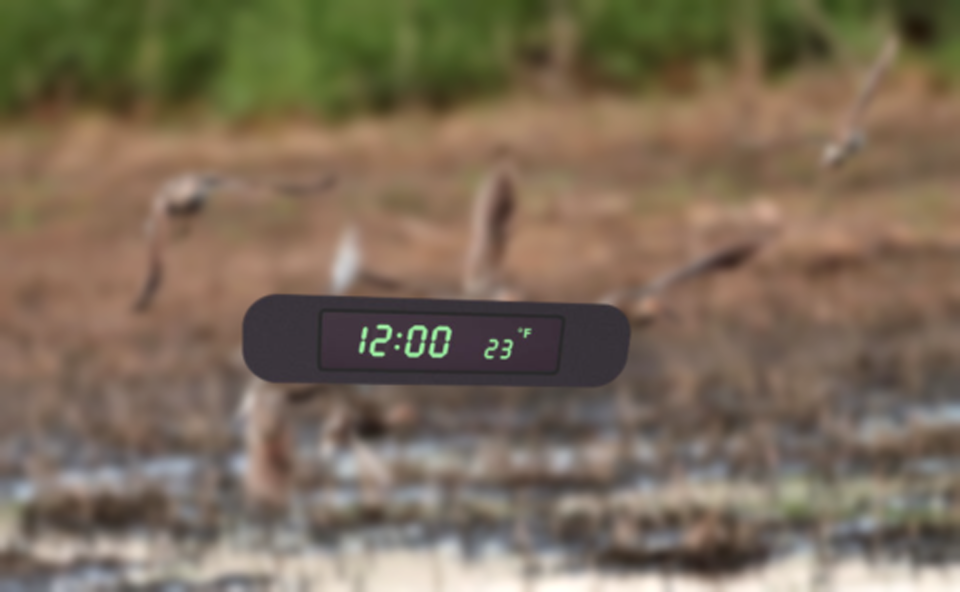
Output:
12,00
